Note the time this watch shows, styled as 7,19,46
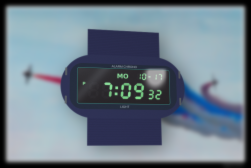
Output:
7,09,32
